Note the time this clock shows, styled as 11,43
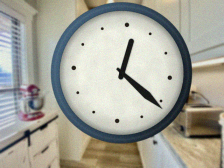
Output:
12,21
